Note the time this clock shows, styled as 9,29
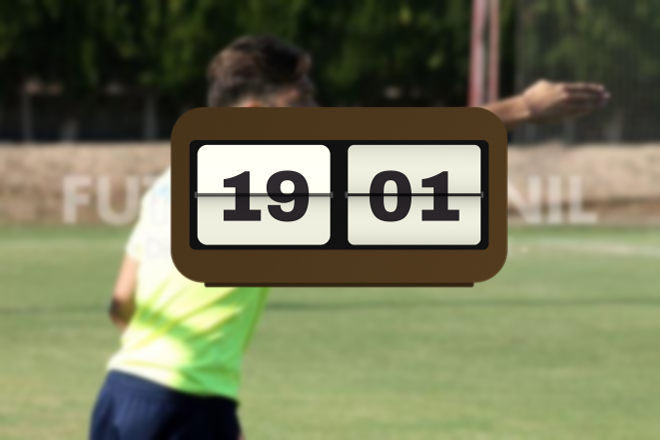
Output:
19,01
